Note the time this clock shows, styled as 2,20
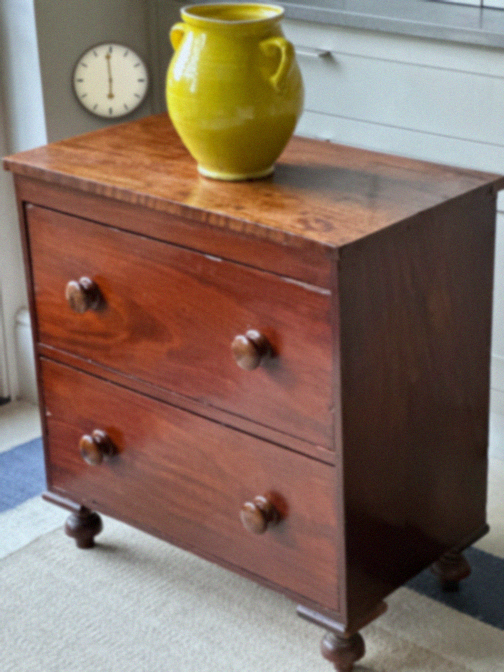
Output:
5,59
